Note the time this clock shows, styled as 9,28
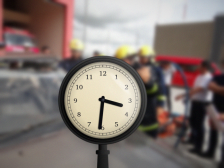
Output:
3,31
